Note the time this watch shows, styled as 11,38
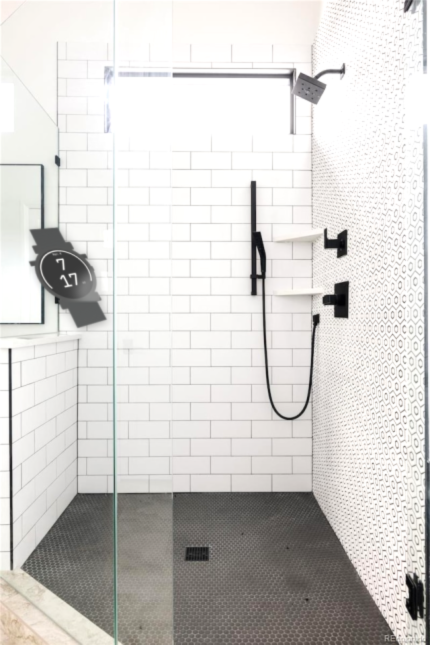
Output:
7,17
